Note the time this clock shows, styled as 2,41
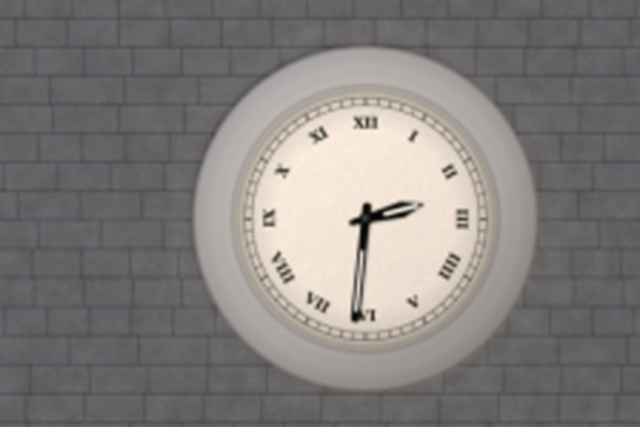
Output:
2,31
